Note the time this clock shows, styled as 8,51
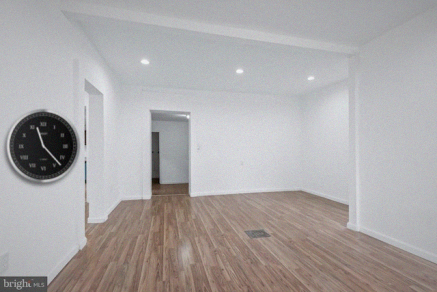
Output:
11,23
